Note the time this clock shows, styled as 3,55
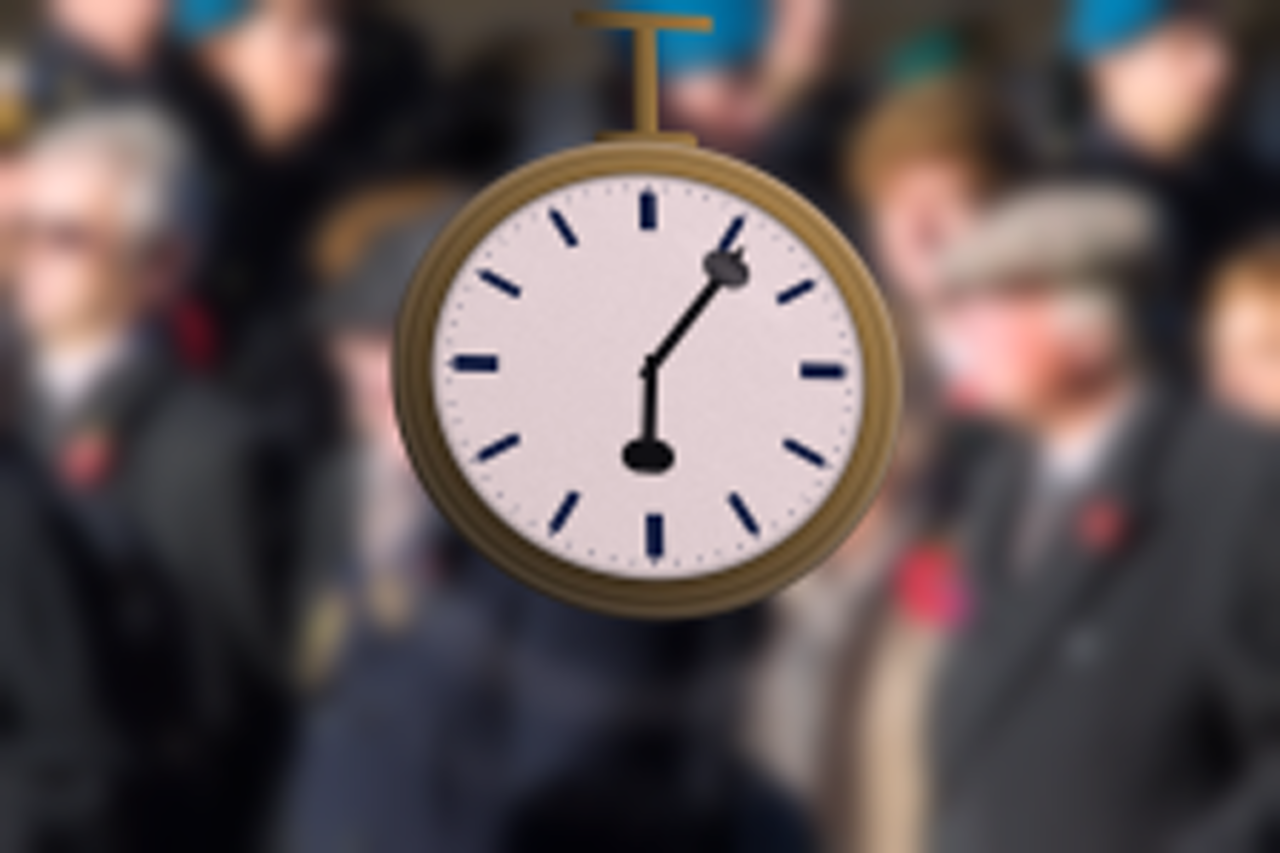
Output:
6,06
